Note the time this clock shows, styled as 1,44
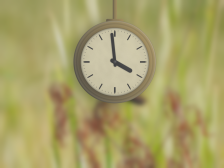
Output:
3,59
